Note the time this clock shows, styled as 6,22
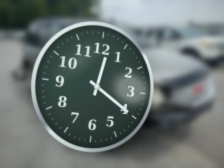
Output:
12,20
